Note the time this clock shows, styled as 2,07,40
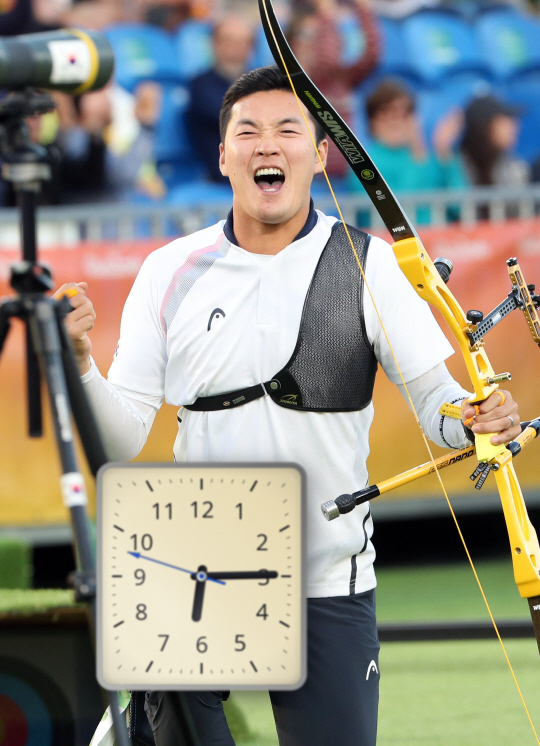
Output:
6,14,48
